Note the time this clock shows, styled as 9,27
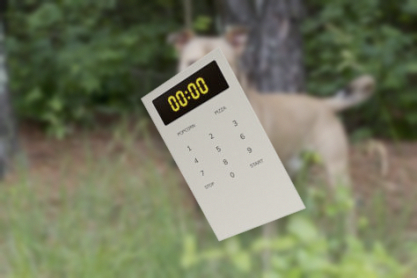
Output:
0,00
